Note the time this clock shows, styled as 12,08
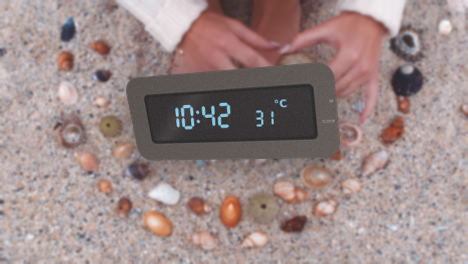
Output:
10,42
